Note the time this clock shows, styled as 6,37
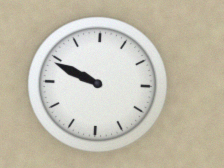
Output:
9,49
